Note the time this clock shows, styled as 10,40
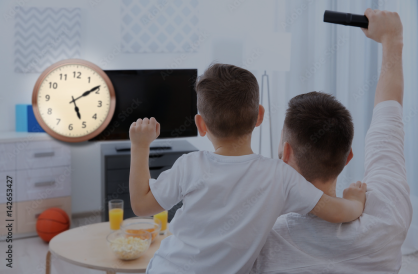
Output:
5,09
